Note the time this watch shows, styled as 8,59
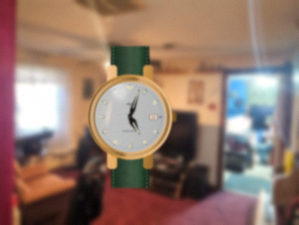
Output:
5,03
